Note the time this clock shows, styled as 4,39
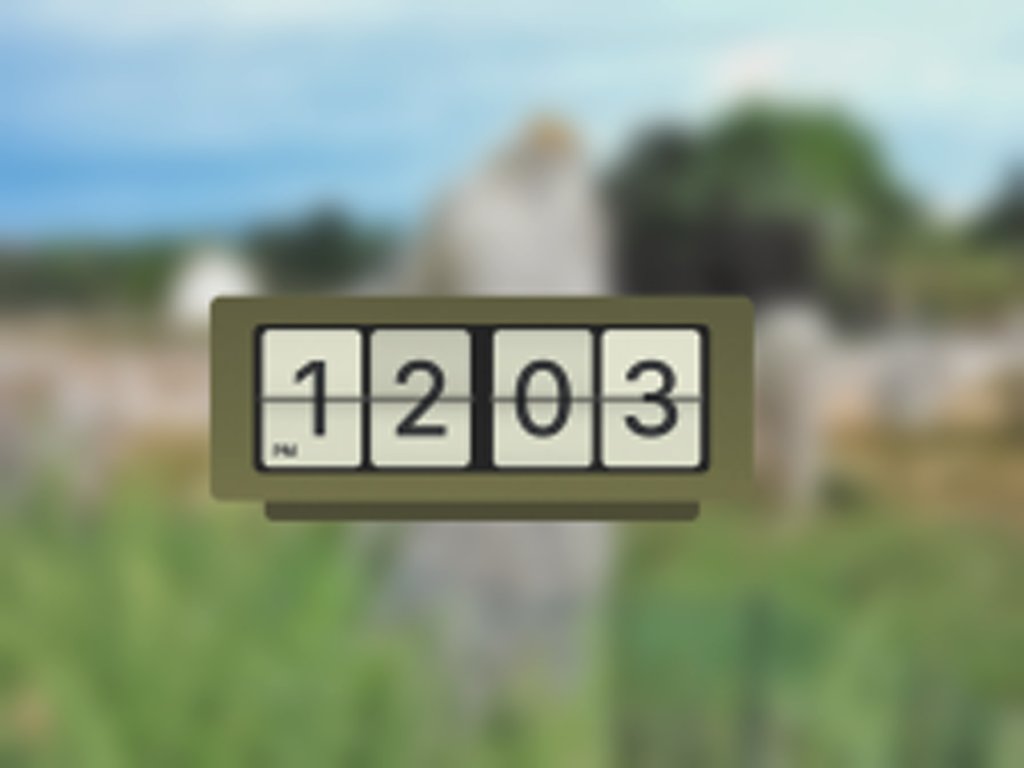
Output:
12,03
